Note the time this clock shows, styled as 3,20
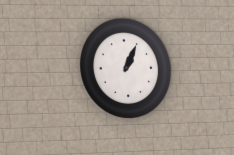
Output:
1,05
